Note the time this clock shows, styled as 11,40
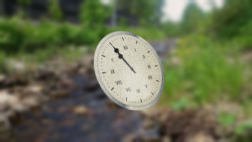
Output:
10,55
